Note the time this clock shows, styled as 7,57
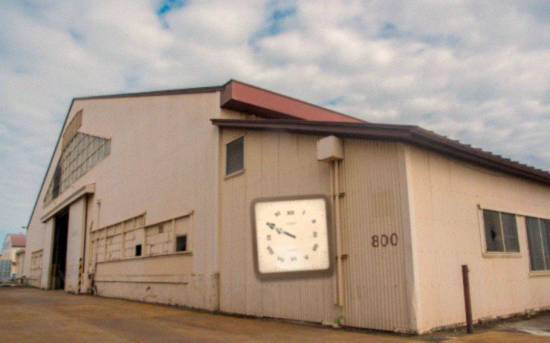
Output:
9,50
